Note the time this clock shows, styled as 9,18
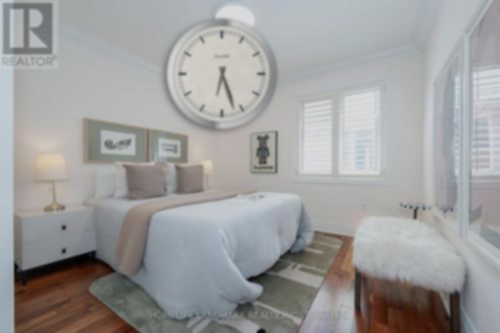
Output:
6,27
